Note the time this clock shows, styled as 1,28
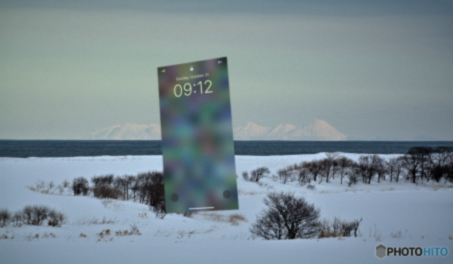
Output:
9,12
